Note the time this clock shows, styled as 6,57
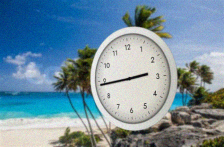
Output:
2,44
